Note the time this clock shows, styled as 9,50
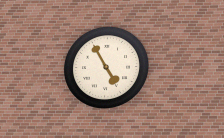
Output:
4,55
